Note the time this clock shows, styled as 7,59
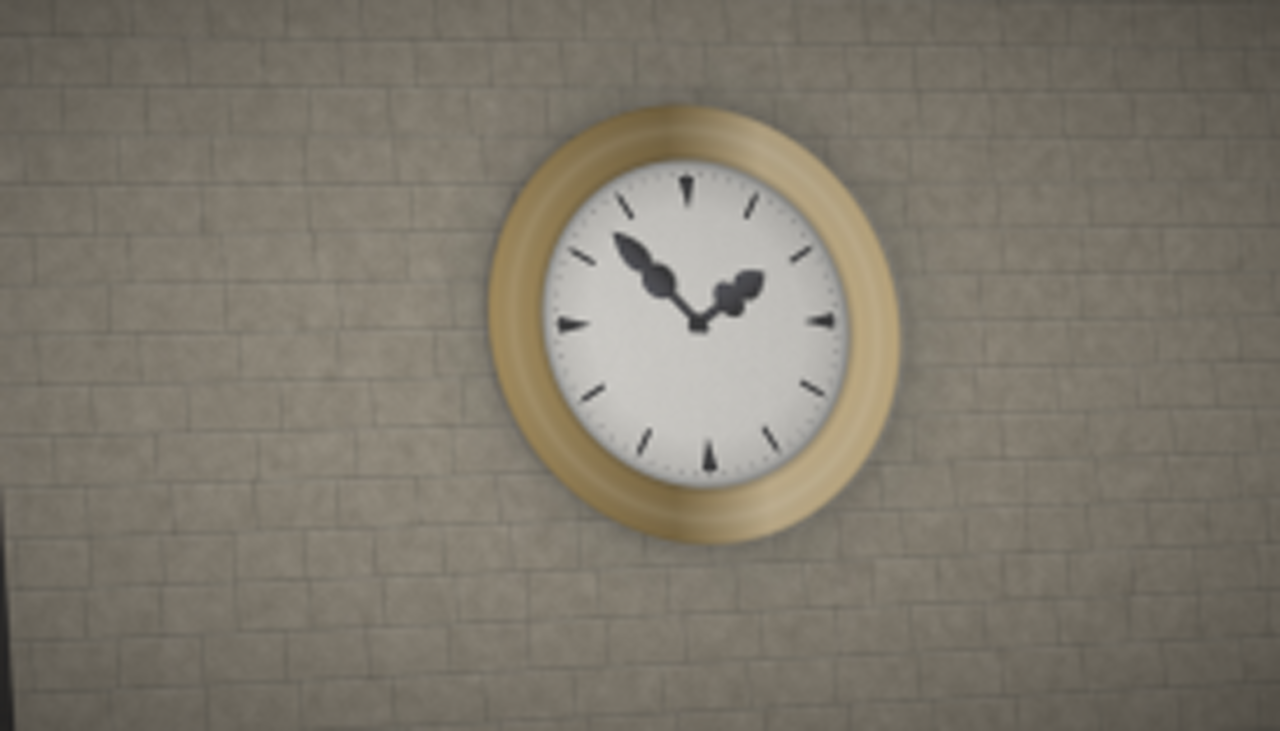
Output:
1,53
